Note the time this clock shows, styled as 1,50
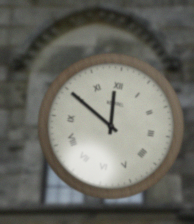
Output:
11,50
